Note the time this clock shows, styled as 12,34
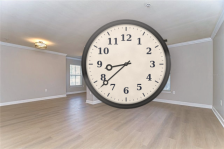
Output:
8,38
